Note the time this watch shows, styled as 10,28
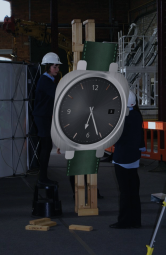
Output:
6,26
